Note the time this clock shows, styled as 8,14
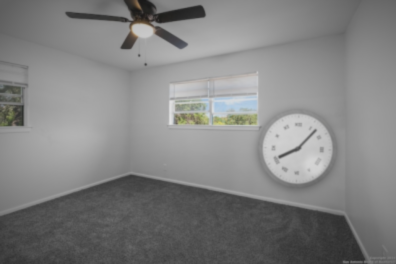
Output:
8,07
